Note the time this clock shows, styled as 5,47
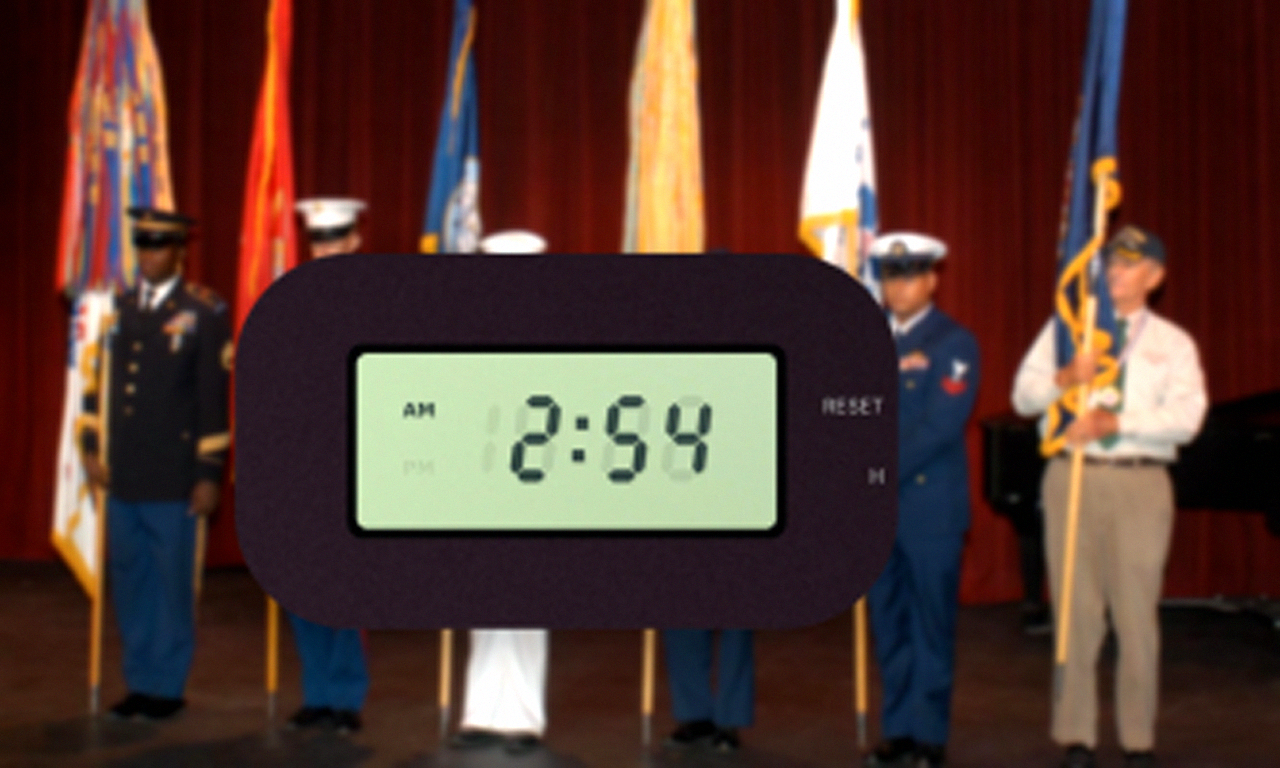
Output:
2,54
